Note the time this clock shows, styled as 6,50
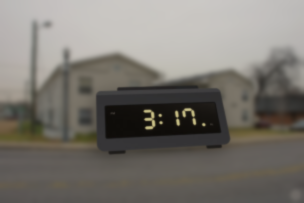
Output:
3,17
